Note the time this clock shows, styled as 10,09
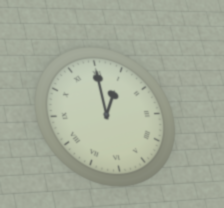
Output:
1,00
